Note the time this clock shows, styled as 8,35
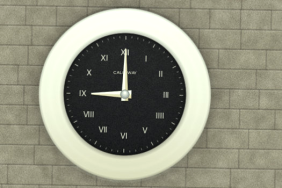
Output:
9,00
